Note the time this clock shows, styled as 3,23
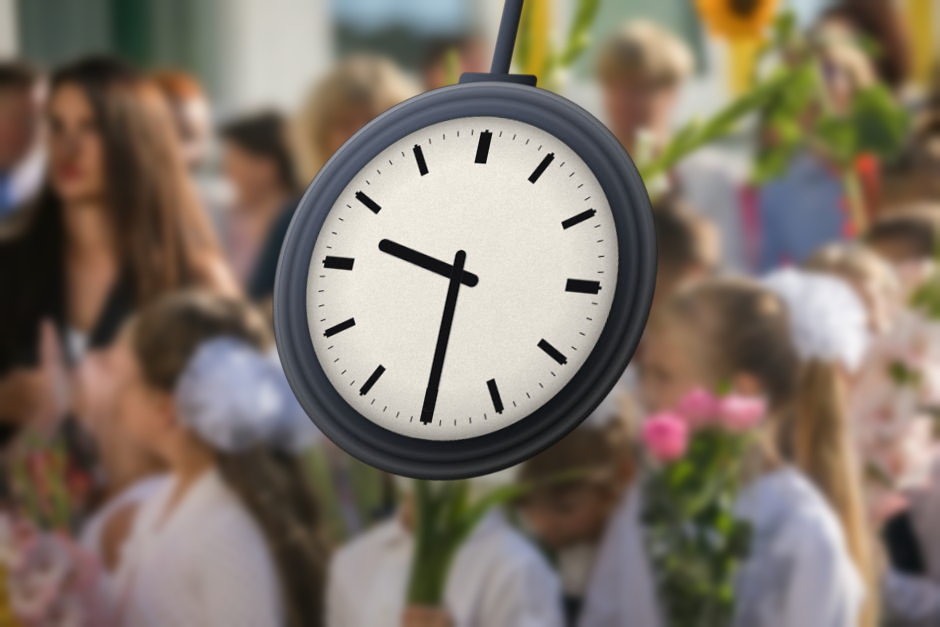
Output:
9,30
